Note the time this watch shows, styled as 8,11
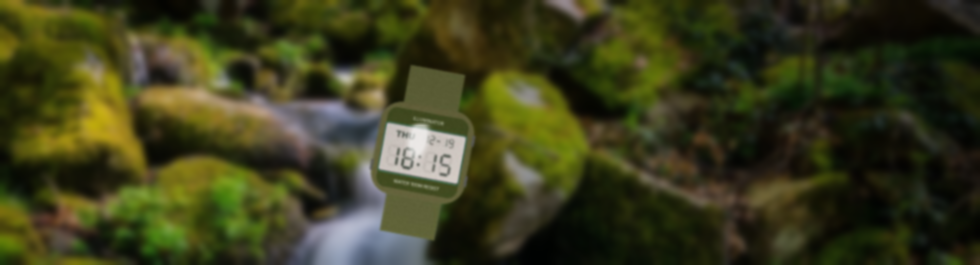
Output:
18,15
